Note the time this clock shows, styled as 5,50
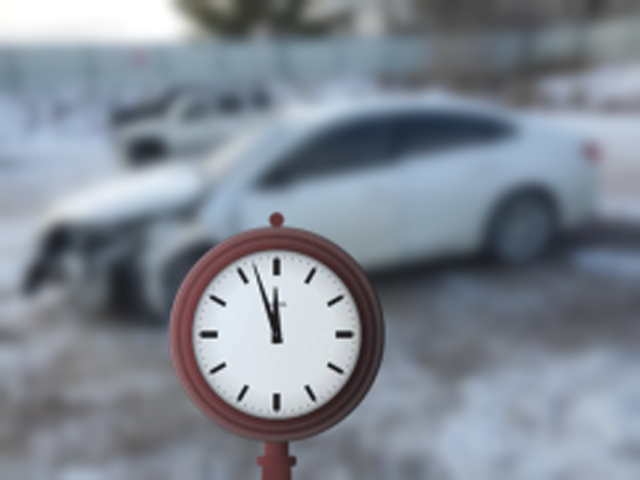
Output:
11,57
